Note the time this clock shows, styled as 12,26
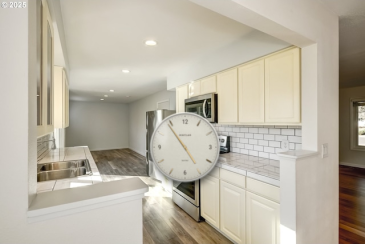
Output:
4,54
